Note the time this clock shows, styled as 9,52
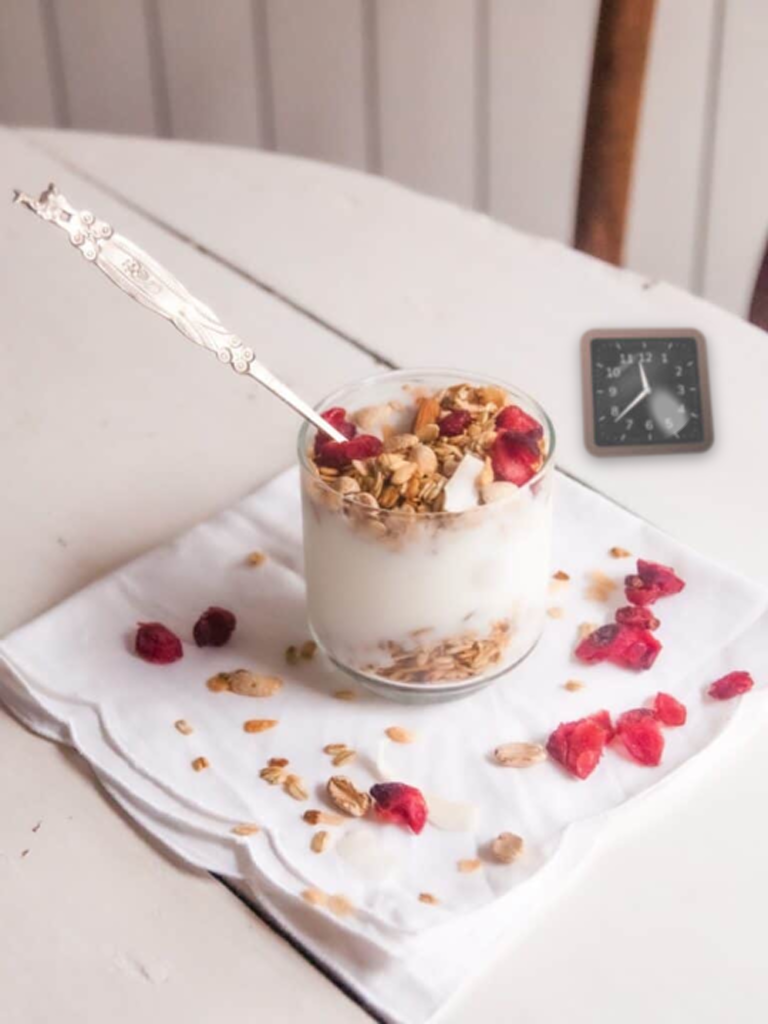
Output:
11,38
